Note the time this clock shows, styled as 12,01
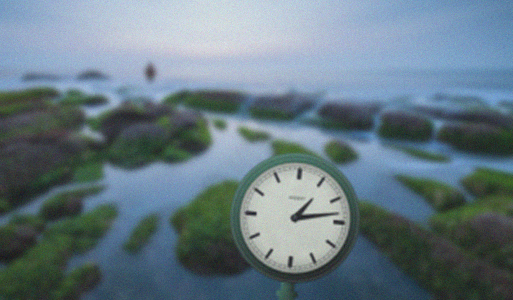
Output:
1,13
